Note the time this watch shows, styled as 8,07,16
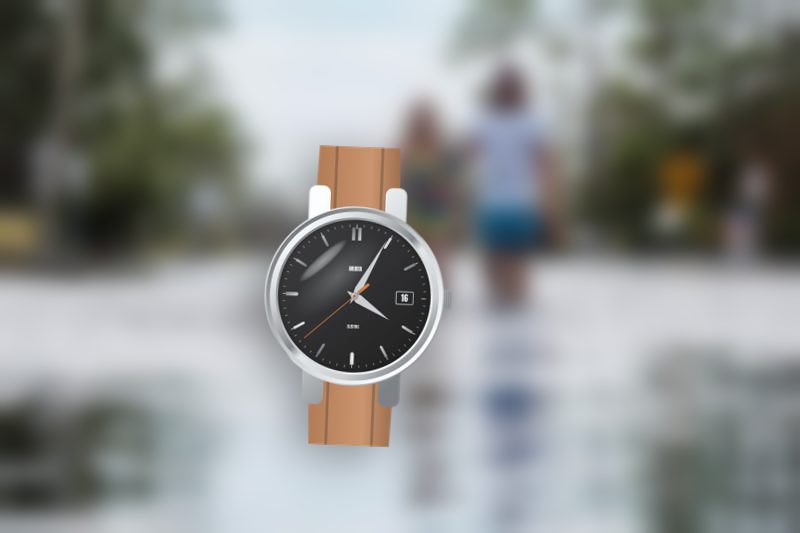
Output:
4,04,38
